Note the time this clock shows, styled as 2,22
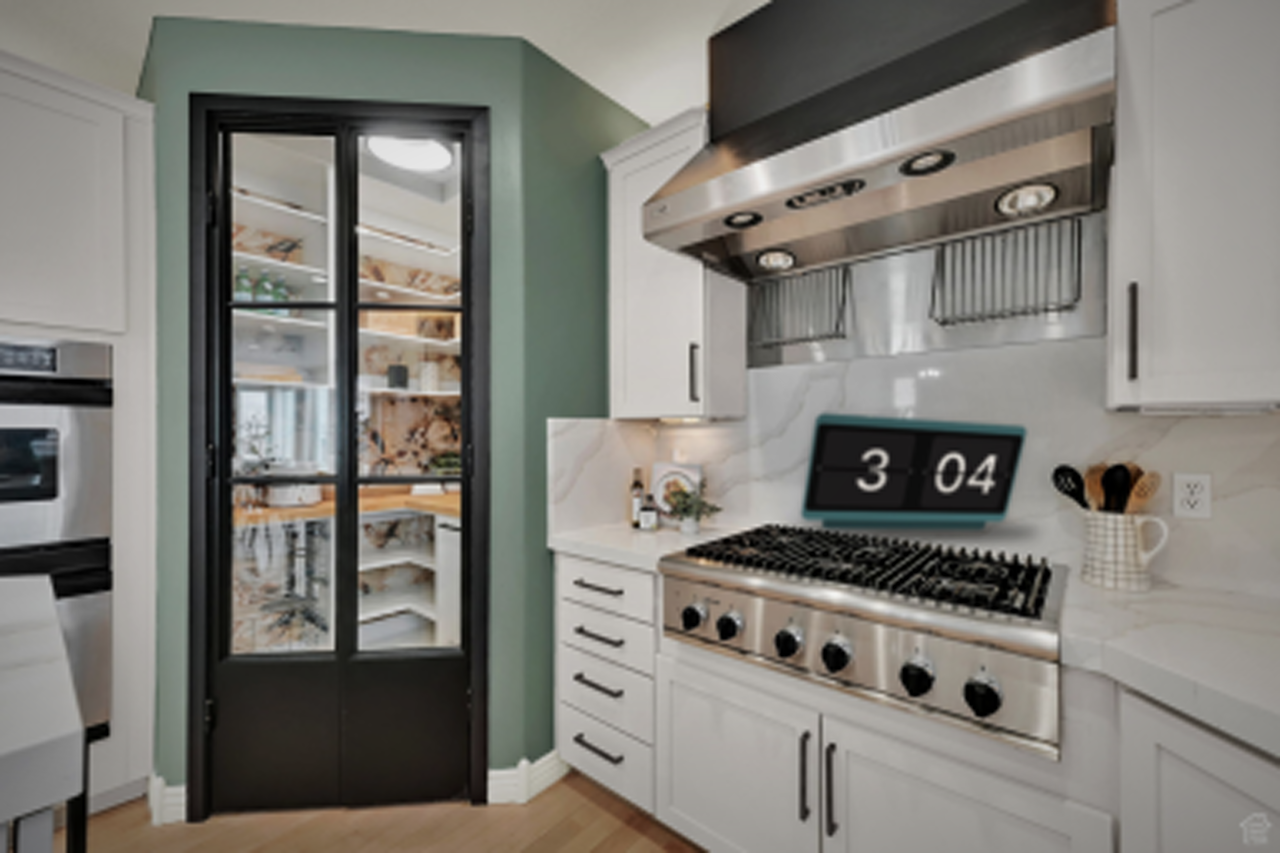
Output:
3,04
